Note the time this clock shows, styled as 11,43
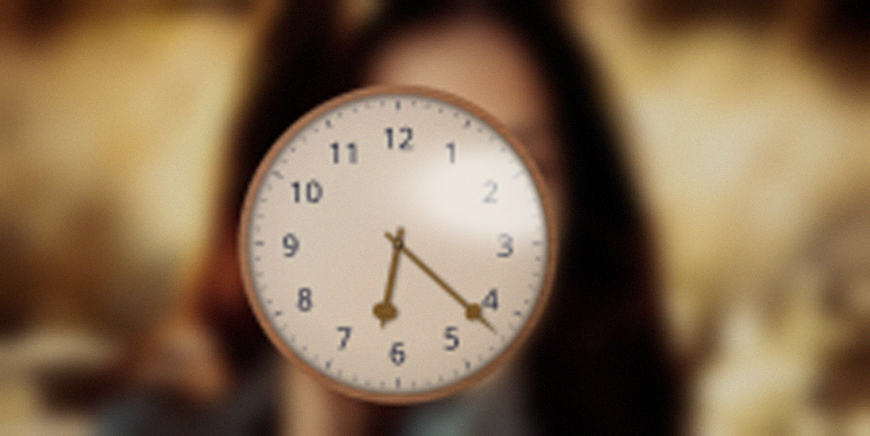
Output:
6,22
